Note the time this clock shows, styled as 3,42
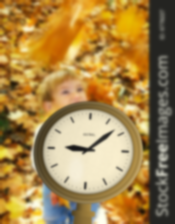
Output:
9,08
